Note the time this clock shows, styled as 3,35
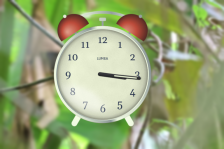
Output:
3,16
